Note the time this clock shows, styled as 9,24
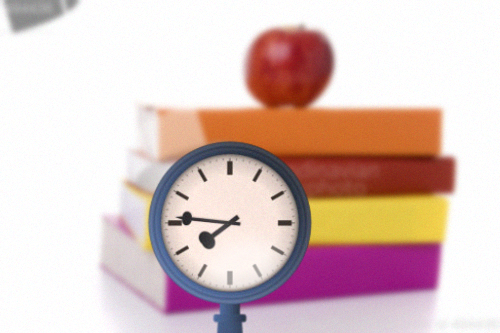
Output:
7,46
